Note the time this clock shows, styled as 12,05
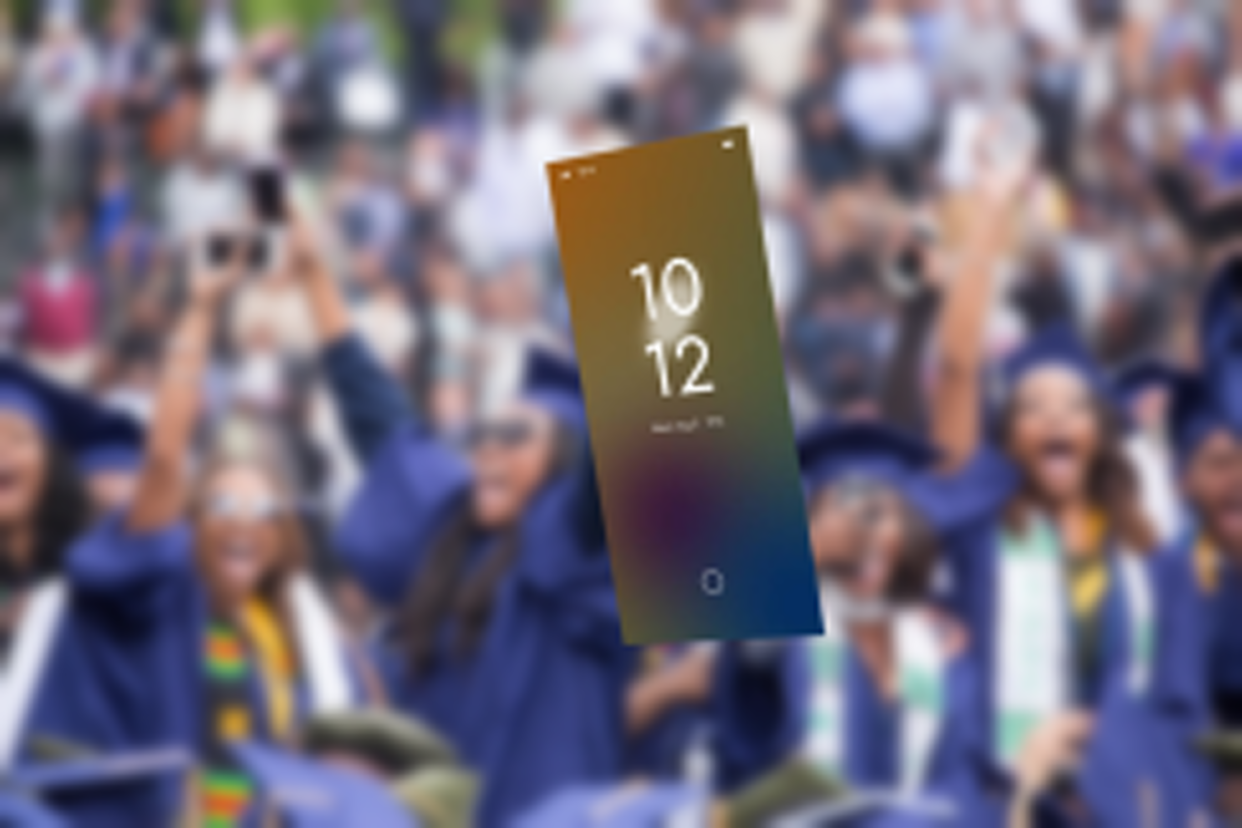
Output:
10,12
